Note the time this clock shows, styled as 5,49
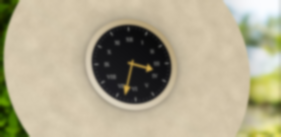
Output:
3,33
